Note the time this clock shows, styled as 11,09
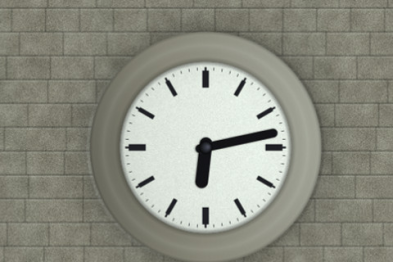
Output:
6,13
